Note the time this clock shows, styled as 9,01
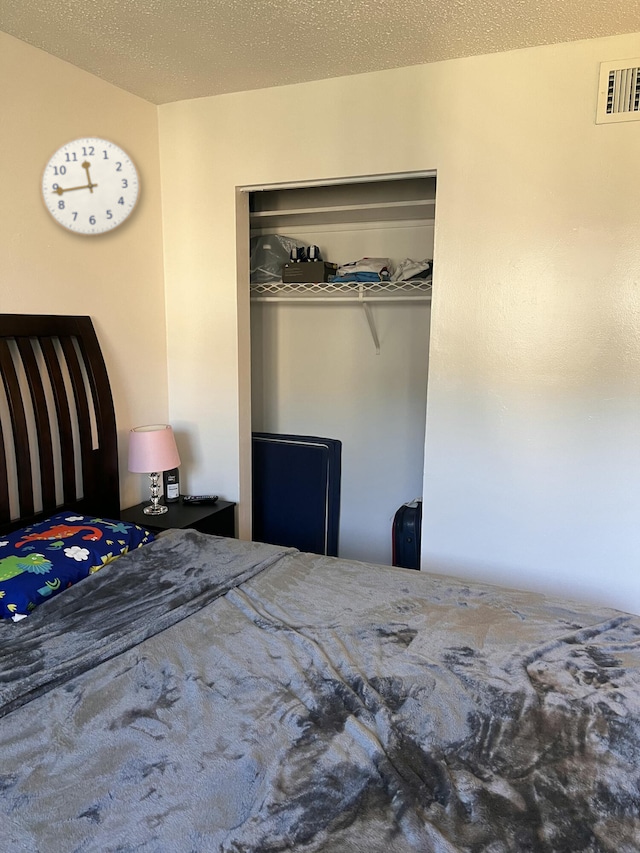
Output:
11,44
